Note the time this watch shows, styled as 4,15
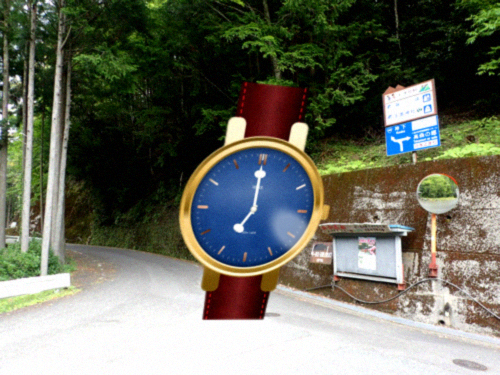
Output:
7,00
